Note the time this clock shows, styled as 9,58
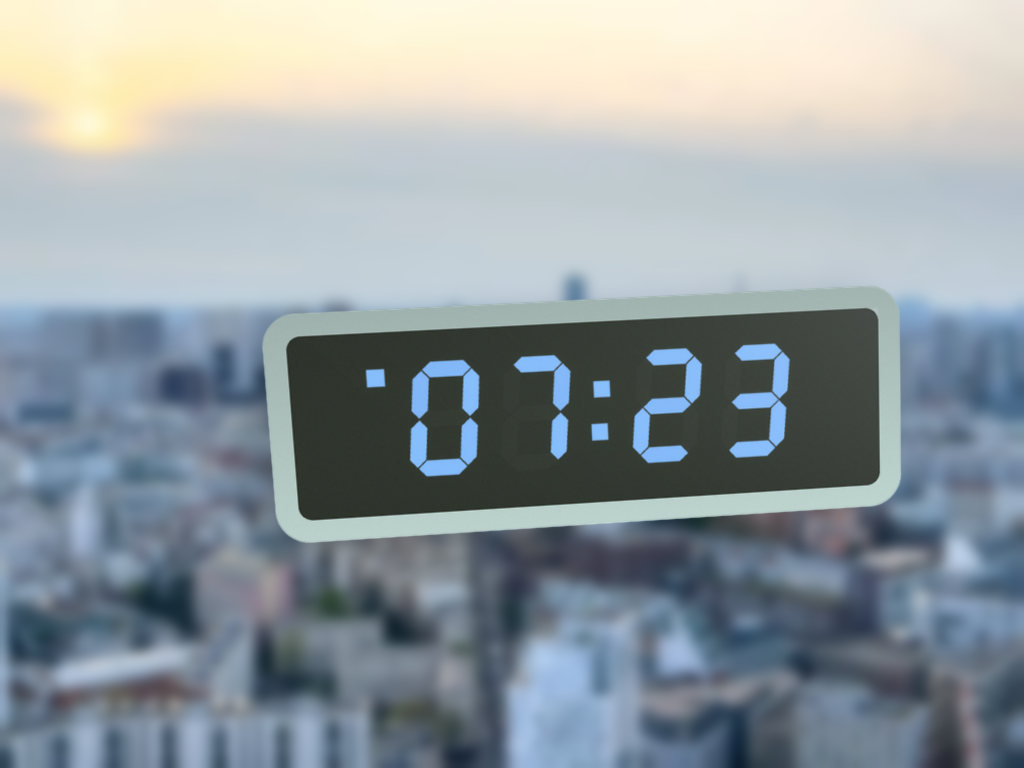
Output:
7,23
